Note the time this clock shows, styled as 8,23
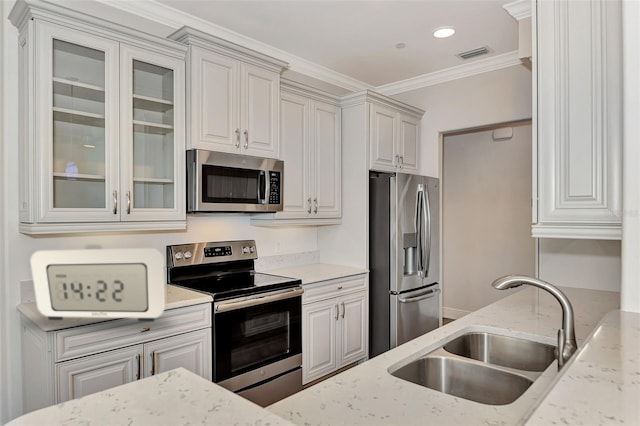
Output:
14,22
